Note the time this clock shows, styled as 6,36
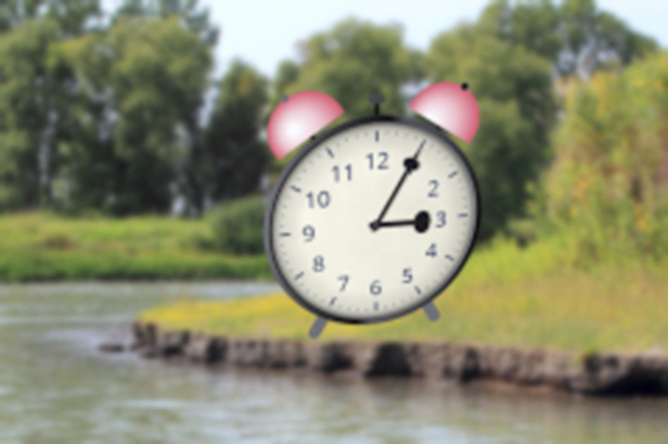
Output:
3,05
